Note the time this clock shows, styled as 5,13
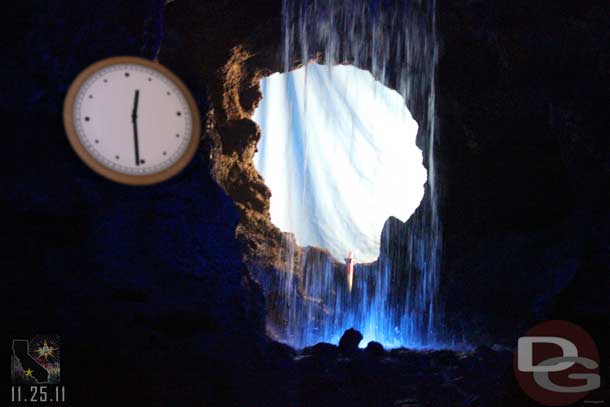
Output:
12,31
